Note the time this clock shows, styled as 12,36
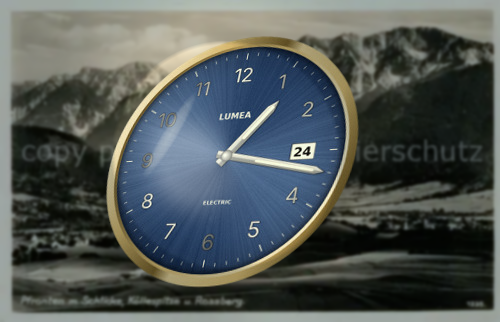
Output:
1,17
